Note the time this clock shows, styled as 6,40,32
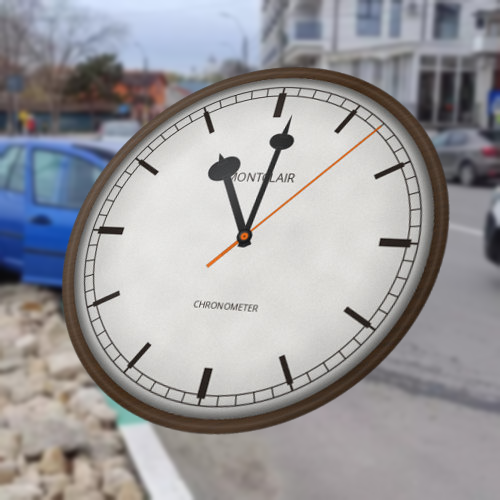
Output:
11,01,07
